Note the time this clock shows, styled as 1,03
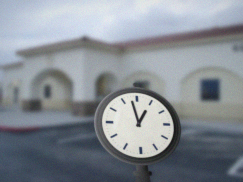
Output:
12,58
